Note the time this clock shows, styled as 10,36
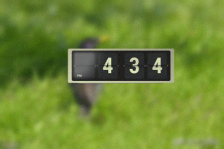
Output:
4,34
